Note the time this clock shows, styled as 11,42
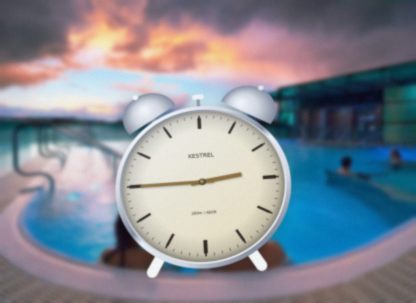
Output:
2,45
